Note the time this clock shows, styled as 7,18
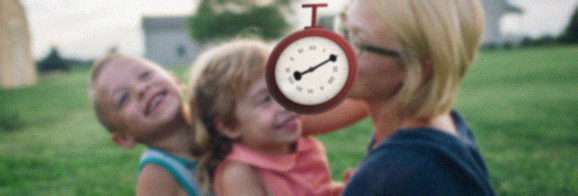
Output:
8,10
